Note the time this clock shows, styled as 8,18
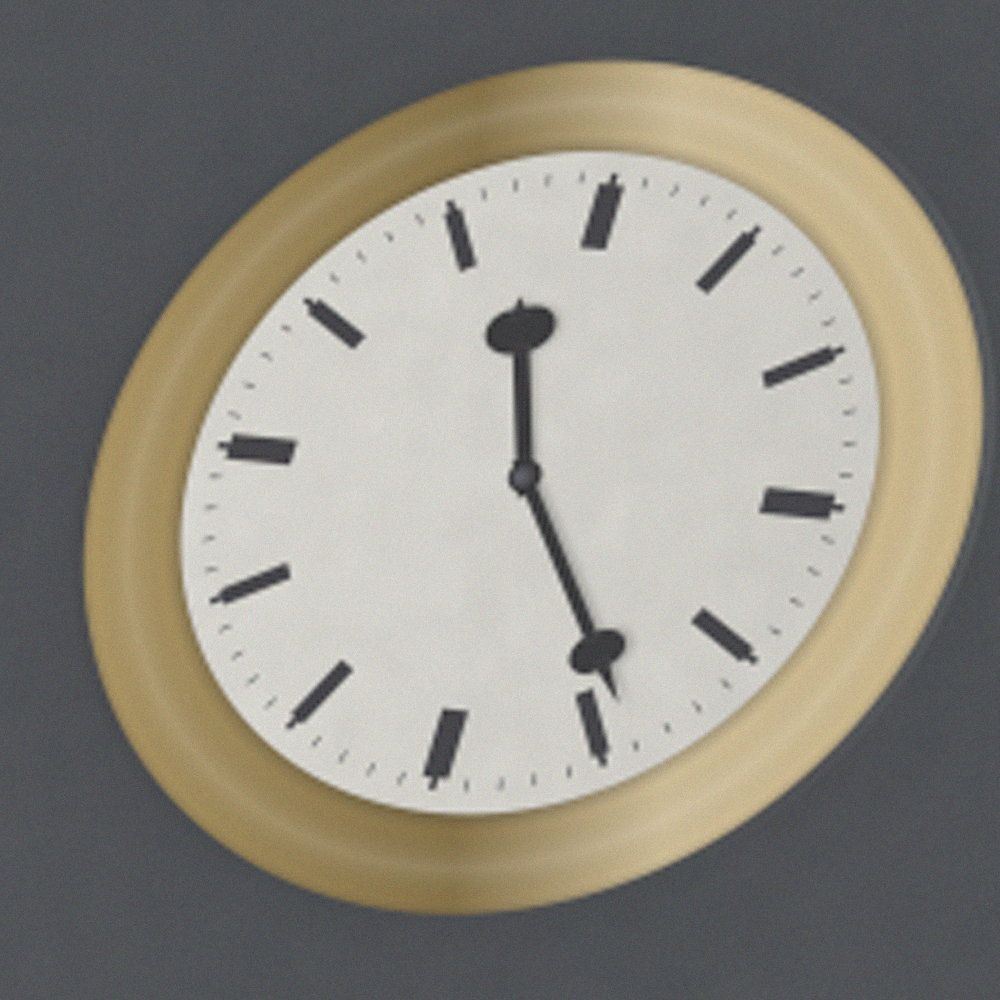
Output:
11,24
